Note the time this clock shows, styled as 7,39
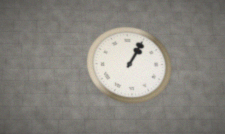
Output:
1,05
